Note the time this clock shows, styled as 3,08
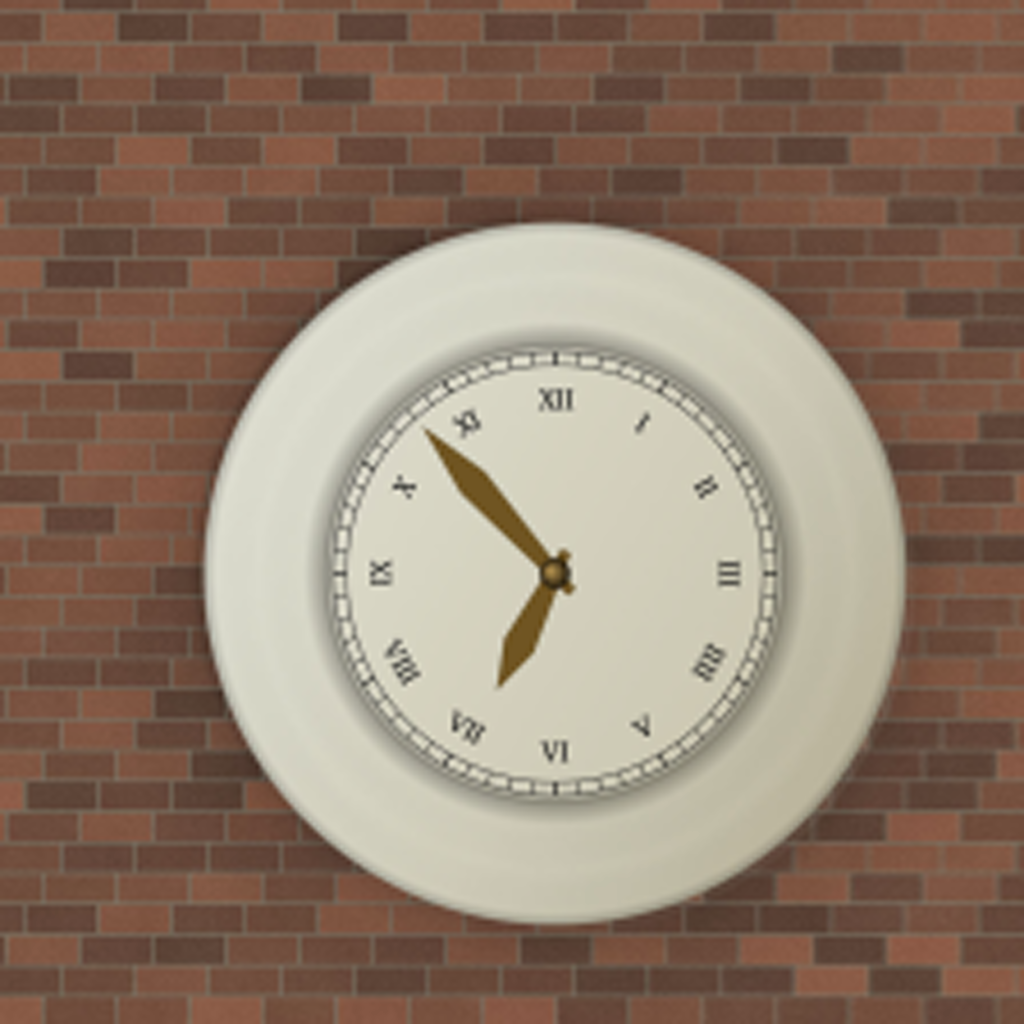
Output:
6,53
